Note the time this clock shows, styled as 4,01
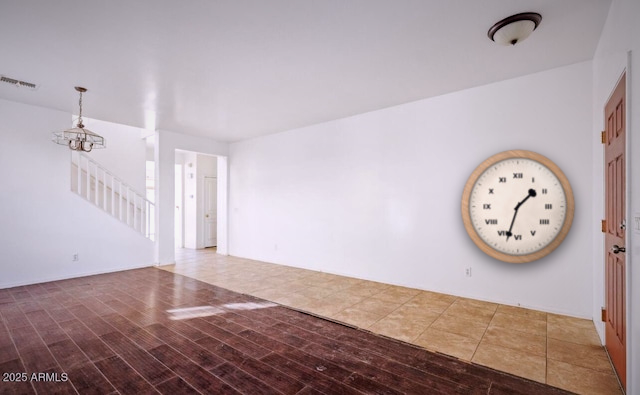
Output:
1,33
